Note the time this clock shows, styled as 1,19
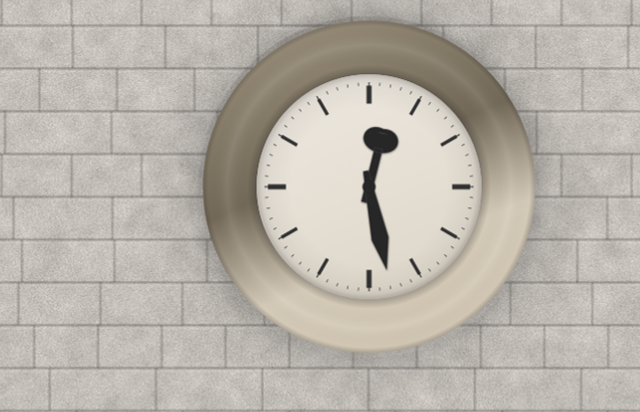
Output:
12,28
